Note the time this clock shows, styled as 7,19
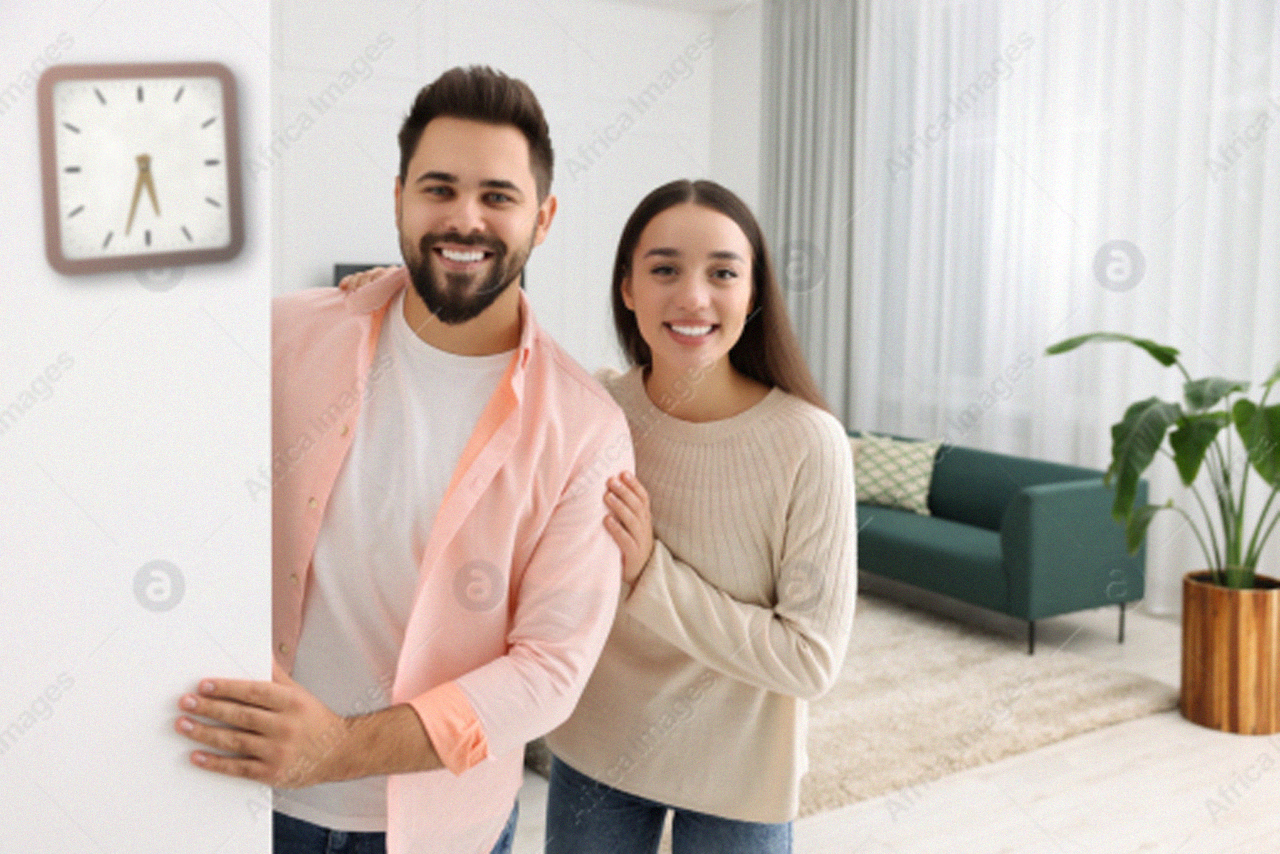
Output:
5,33
